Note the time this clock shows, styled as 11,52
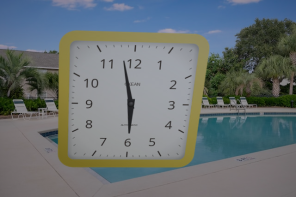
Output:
5,58
